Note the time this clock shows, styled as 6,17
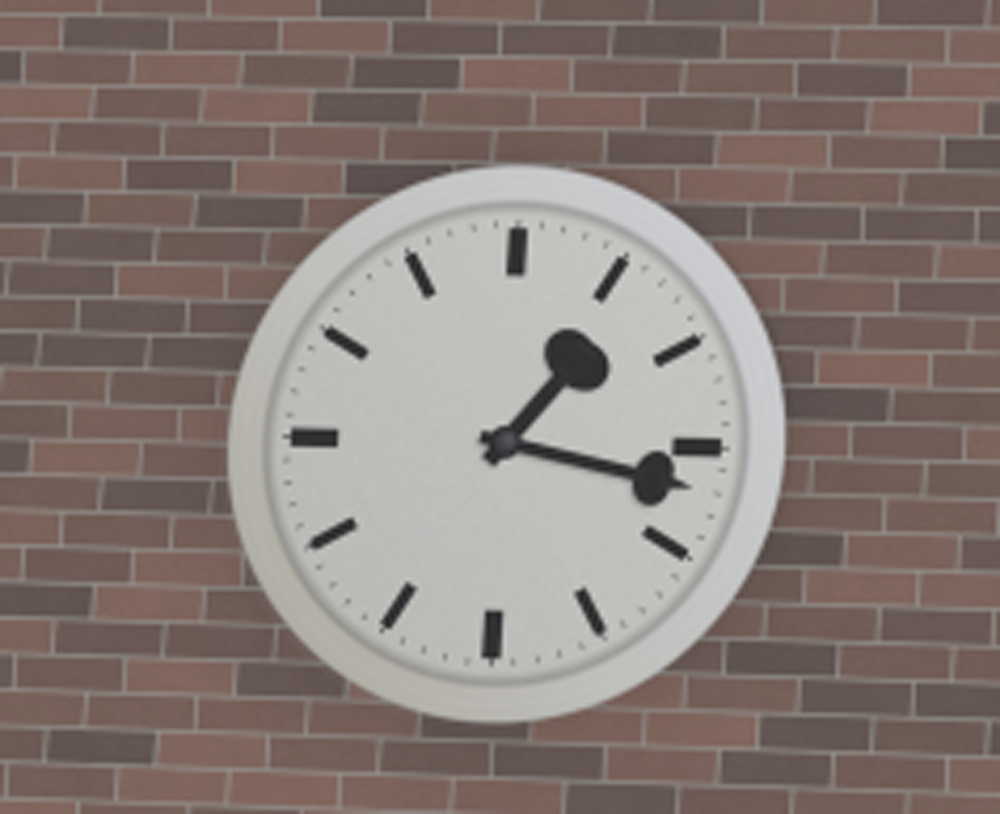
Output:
1,17
